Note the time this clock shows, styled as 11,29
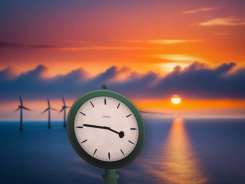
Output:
3,46
